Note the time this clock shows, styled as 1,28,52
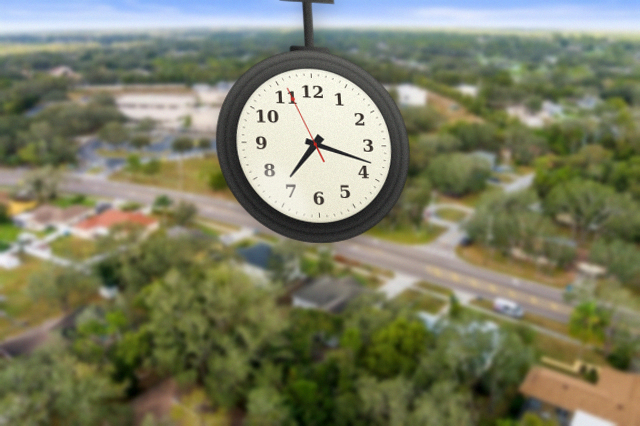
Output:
7,17,56
